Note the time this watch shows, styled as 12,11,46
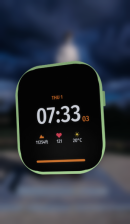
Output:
7,33,03
